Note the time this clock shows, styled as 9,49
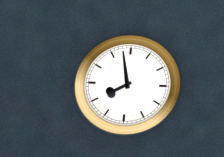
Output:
7,58
